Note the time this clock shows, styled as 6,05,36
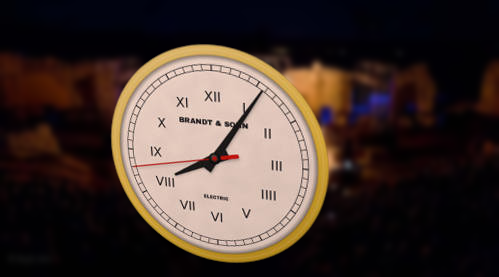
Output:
8,05,43
